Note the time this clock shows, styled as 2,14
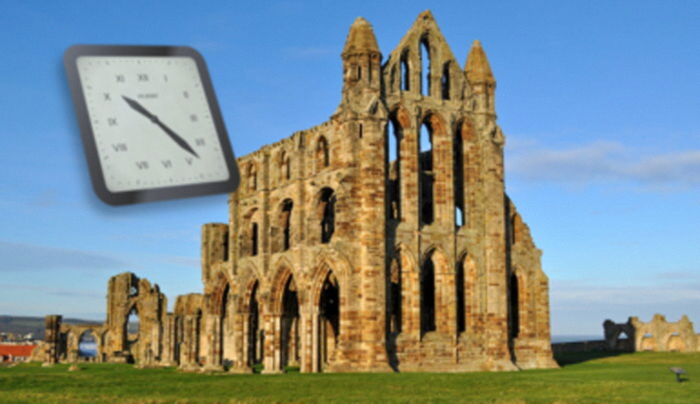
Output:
10,23
